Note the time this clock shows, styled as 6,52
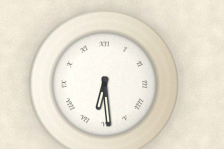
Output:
6,29
